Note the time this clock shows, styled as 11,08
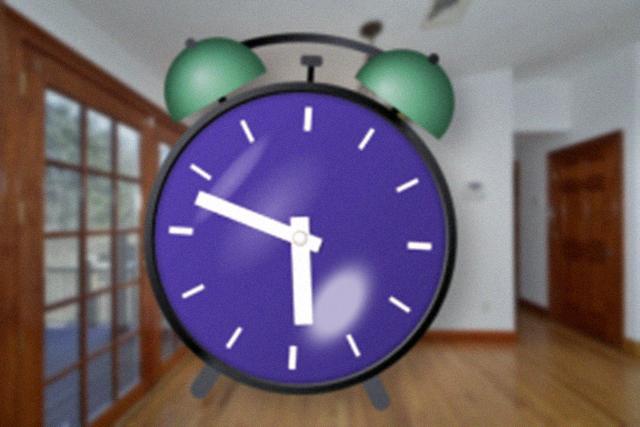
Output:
5,48
